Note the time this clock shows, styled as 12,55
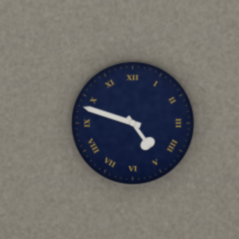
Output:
4,48
